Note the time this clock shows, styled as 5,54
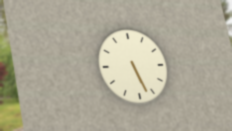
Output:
5,27
